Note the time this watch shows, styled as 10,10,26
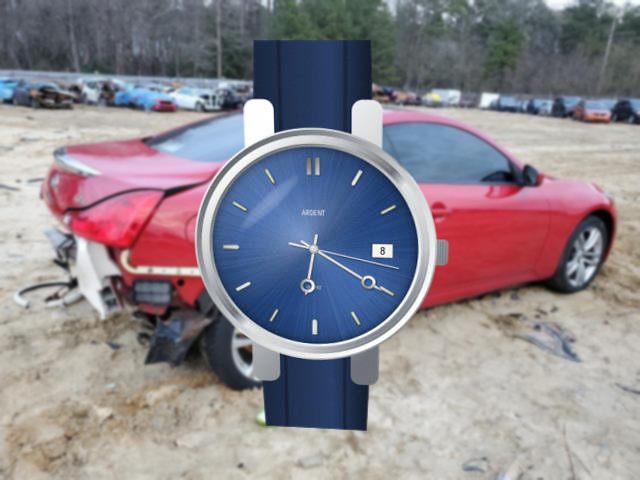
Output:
6,20,17
